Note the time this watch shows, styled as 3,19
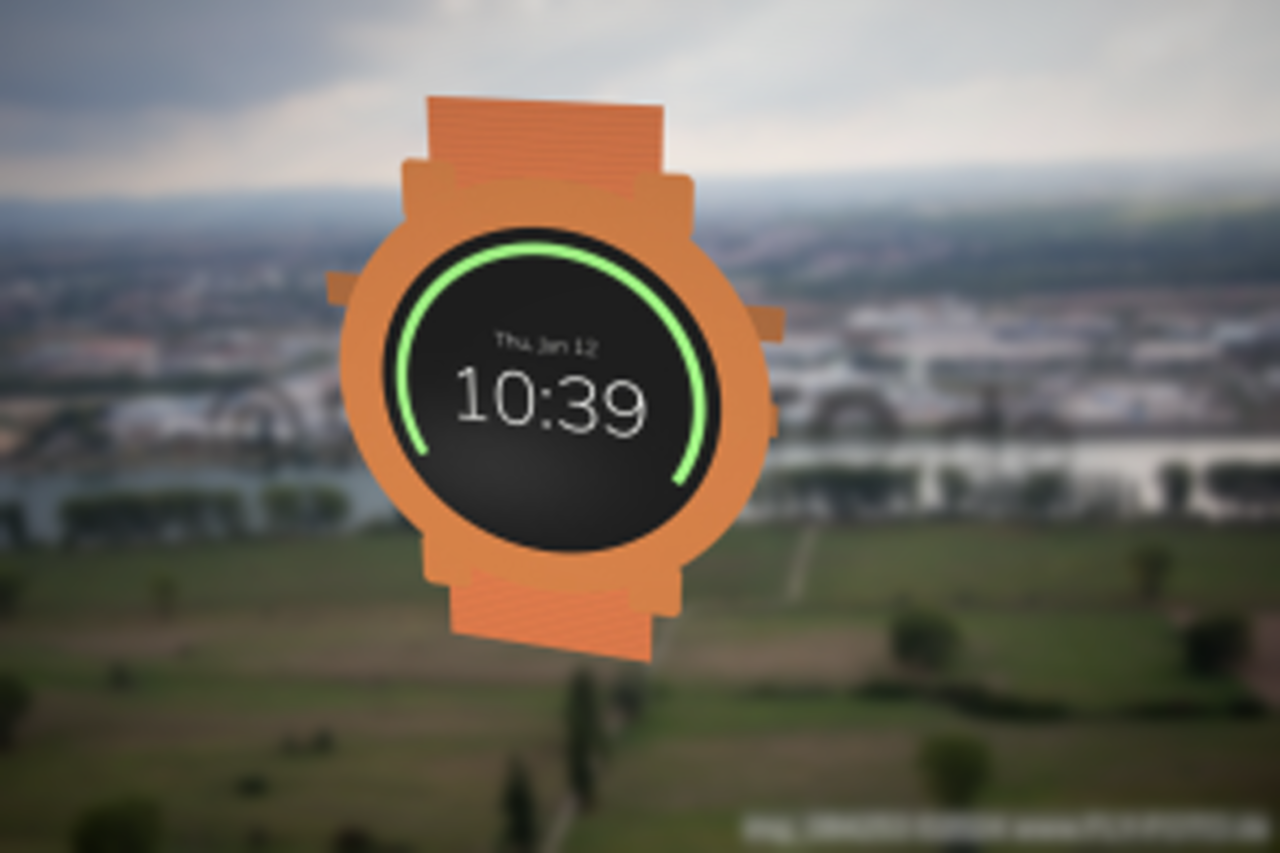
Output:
10,39
